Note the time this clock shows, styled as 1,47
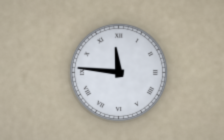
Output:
11,46
